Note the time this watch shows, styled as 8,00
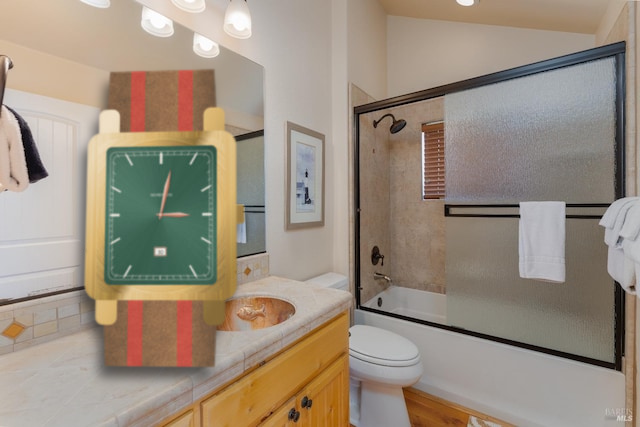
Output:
3,02
